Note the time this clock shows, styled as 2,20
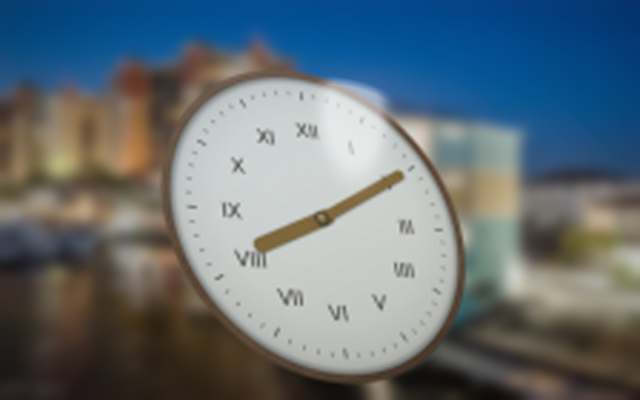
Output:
8,10
